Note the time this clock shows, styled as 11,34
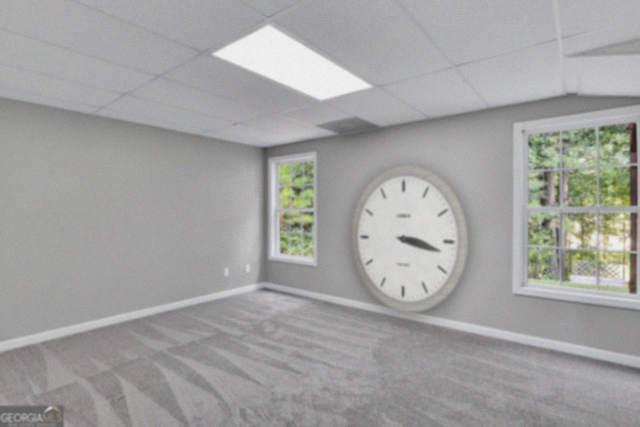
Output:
3,17
